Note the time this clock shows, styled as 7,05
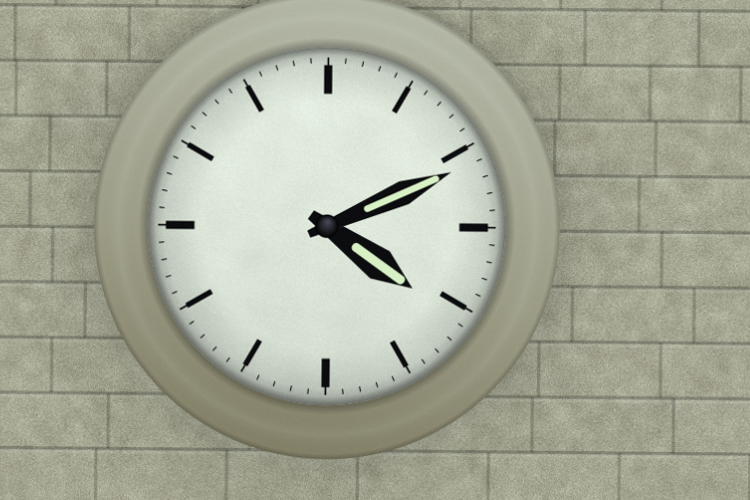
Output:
4,11
